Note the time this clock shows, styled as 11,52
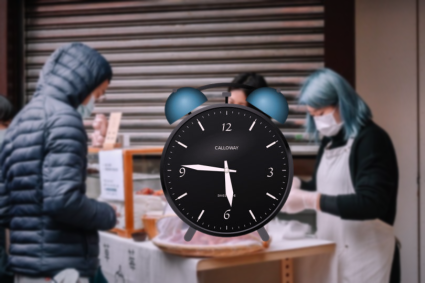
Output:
5,46
